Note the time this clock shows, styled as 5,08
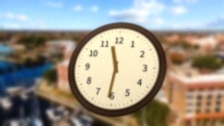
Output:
11,31
